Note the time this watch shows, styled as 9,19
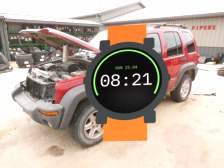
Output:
8,21
